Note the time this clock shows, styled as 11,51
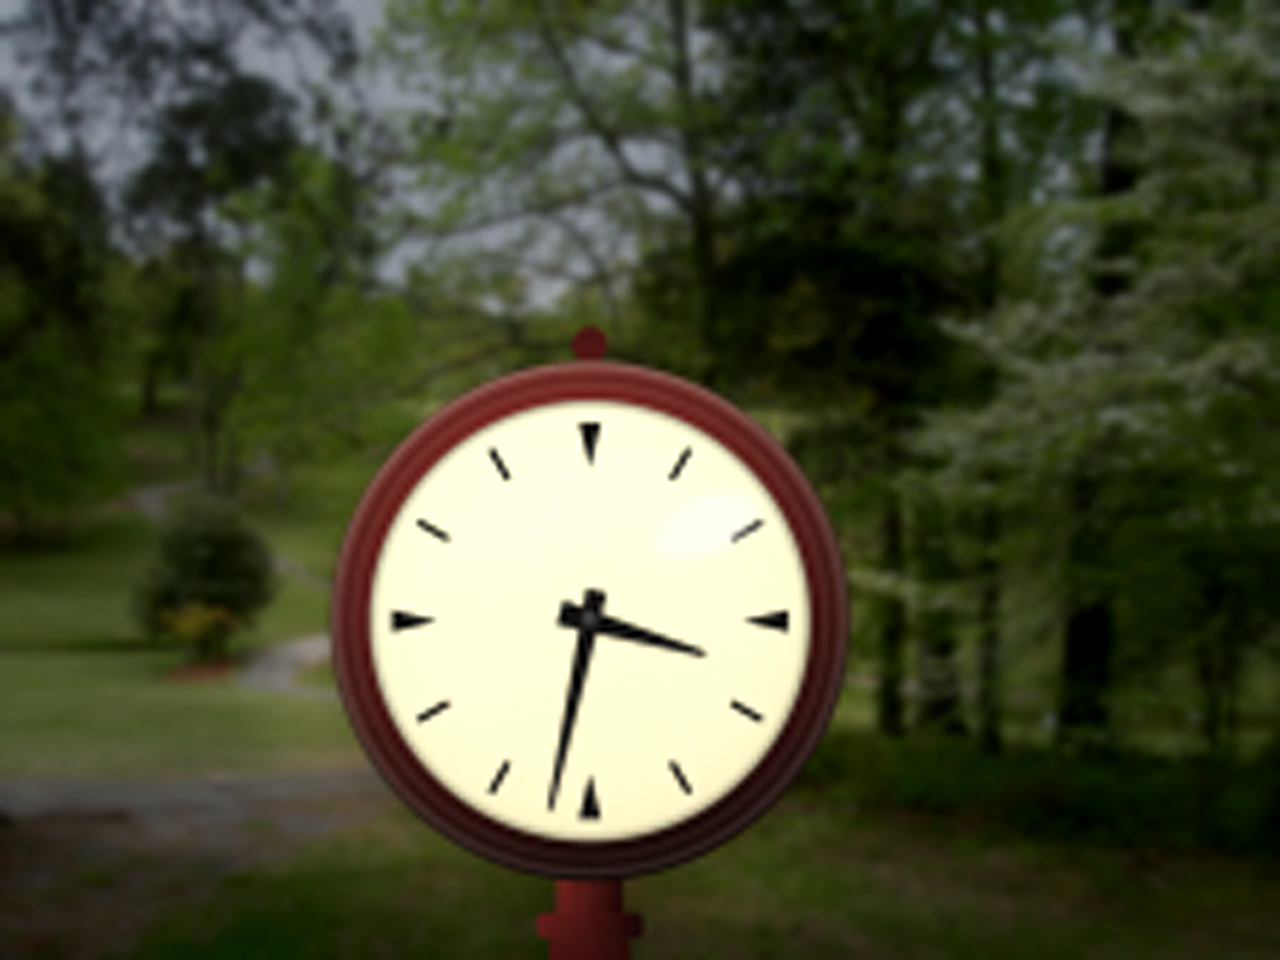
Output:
3,32
